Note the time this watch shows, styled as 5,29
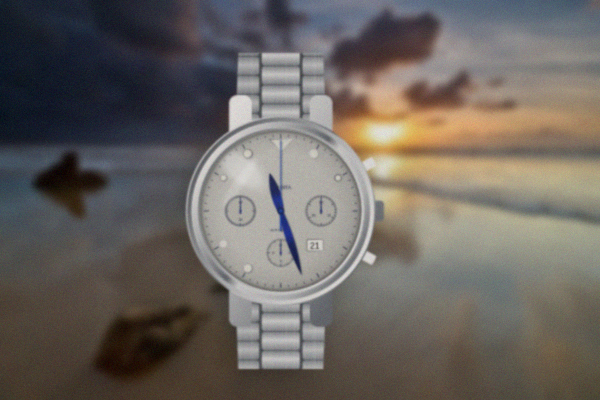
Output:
11,27
